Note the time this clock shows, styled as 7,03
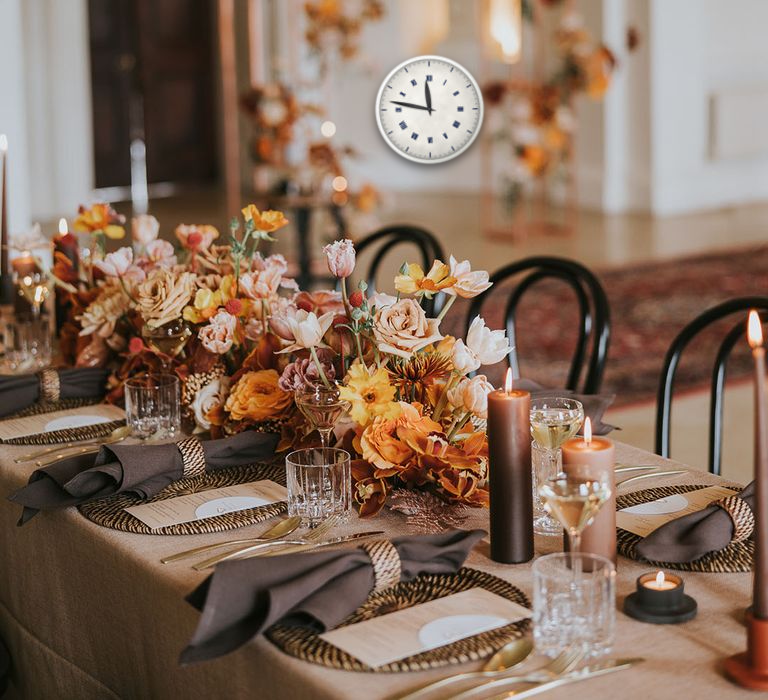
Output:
11,47
